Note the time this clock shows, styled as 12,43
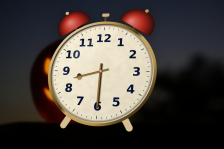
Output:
8,30
